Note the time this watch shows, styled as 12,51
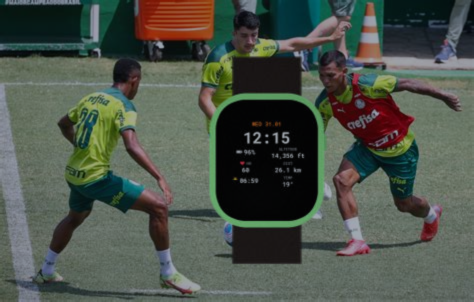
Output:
12,15
